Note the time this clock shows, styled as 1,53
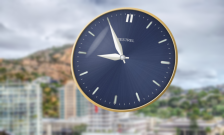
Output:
8,55
